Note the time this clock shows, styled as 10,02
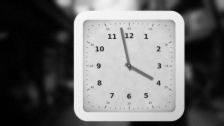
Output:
3,58
